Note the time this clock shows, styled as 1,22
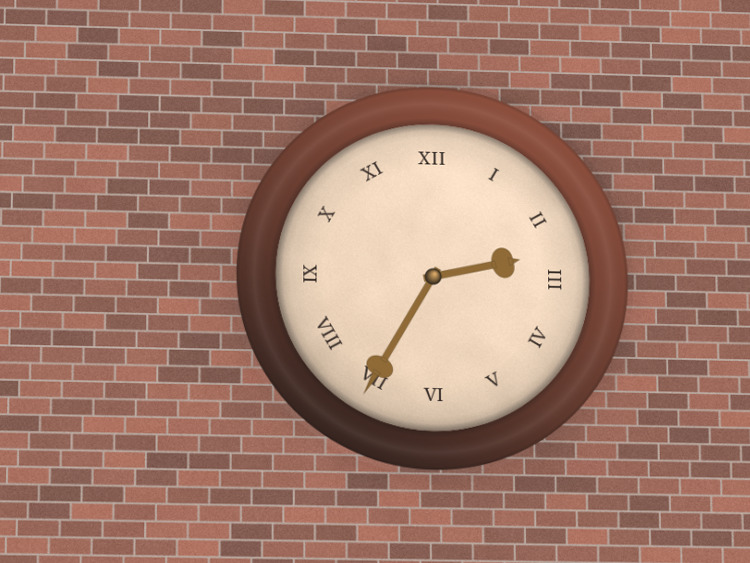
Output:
2,35
